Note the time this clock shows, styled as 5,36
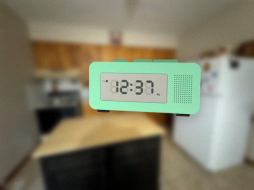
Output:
12,37
